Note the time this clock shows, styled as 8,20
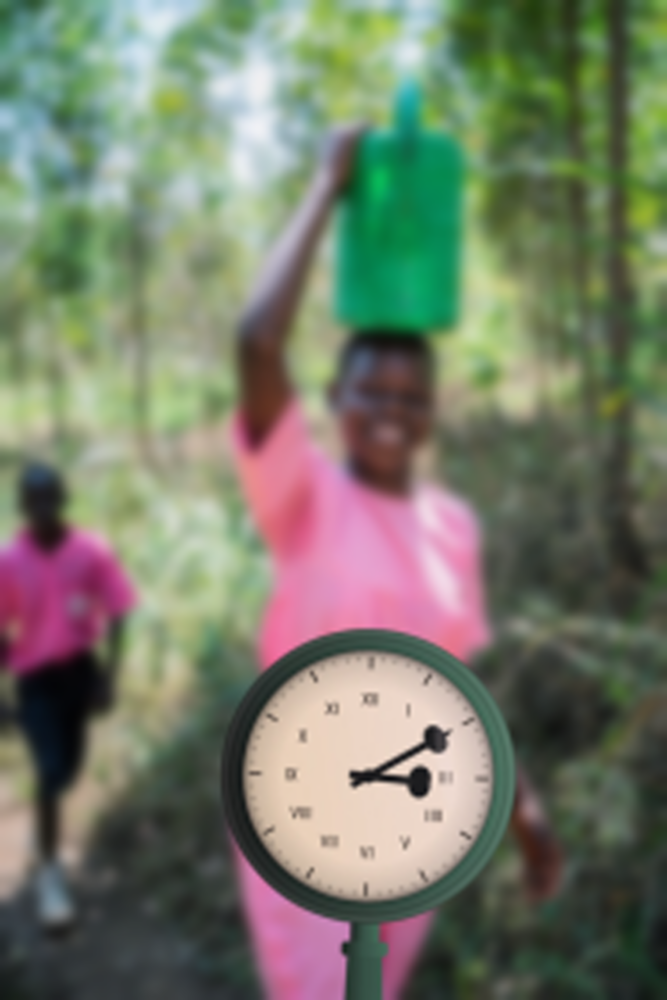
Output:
3,10
